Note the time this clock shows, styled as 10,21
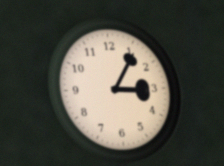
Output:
3,06
